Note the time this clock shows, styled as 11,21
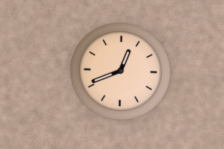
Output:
12,41
